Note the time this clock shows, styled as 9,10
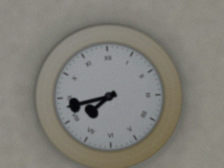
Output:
7,43
